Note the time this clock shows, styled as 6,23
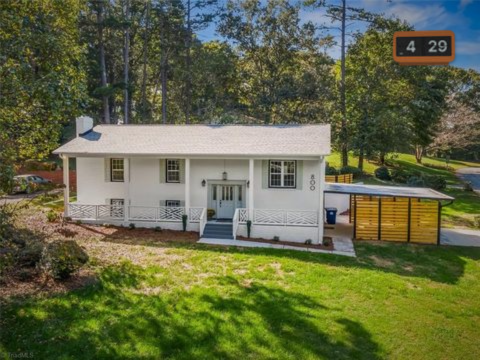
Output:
4,29
